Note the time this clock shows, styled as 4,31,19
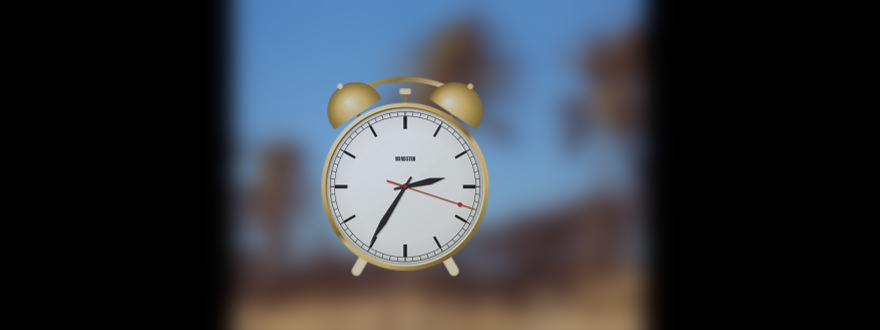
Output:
2,35,18
